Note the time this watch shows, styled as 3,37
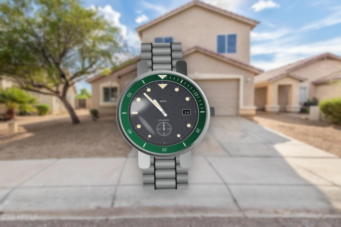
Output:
10,53
